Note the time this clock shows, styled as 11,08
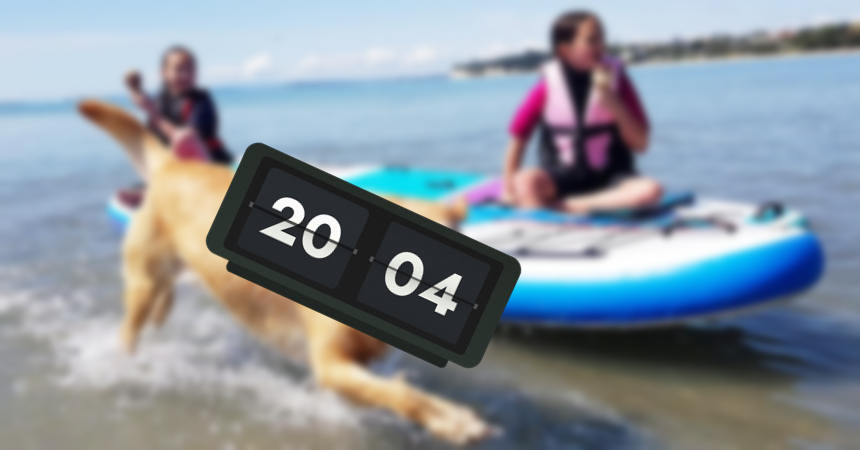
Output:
20,04
